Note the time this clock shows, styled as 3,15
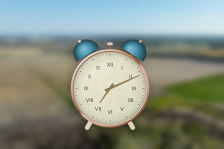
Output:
7,11
